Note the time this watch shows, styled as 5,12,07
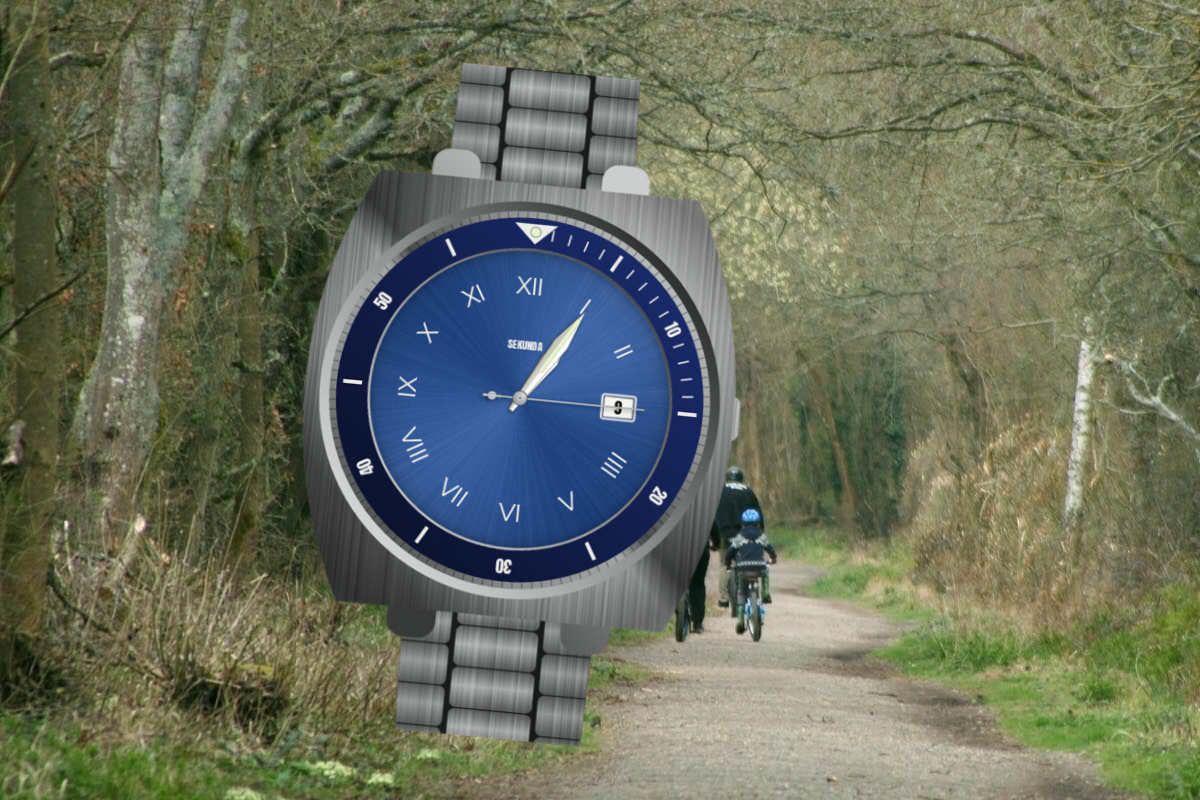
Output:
1,05,15
